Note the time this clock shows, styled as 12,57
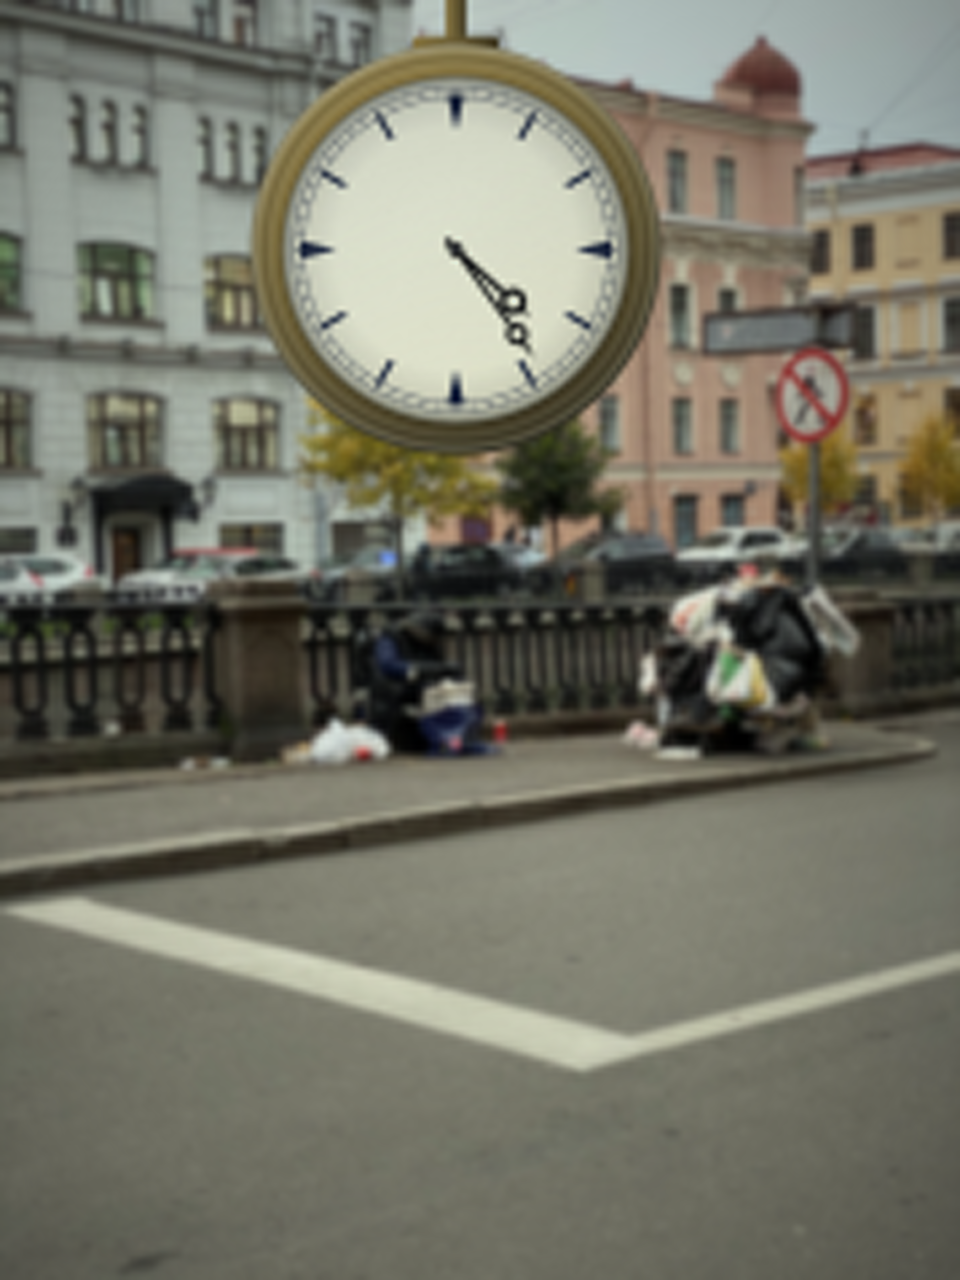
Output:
4,24
